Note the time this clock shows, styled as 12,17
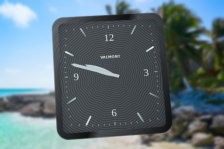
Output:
9,48
